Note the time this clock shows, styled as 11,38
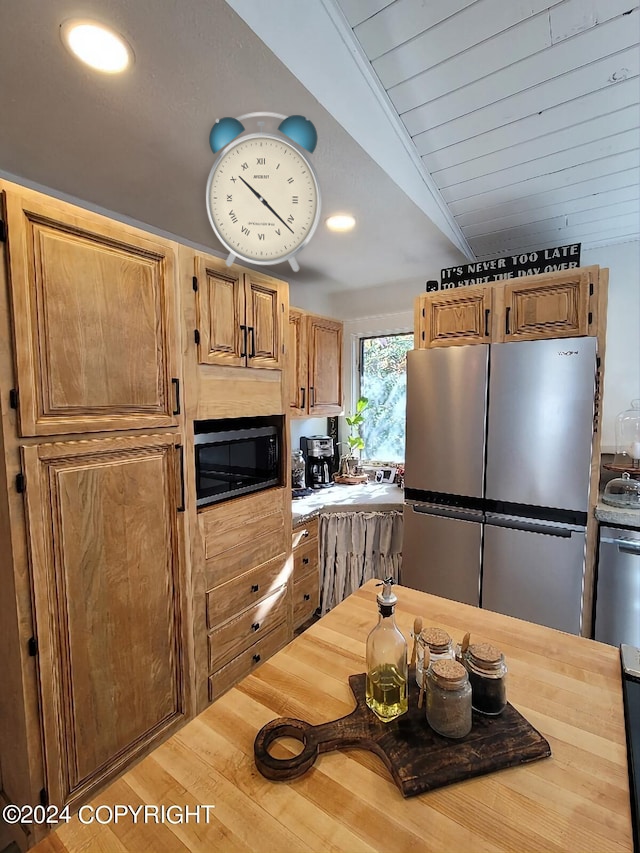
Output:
10,22
